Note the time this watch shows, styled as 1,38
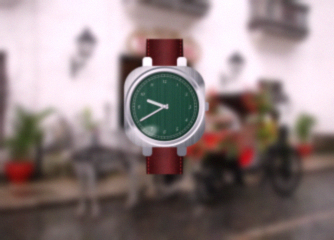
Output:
9,40
